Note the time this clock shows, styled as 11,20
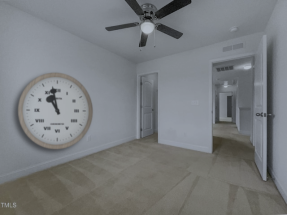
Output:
10,58
